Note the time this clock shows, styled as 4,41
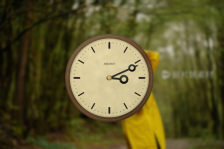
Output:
3,11
